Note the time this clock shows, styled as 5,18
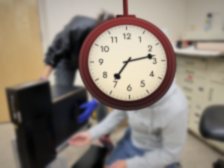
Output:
7,13
